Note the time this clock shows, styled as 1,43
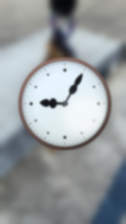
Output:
9,05
